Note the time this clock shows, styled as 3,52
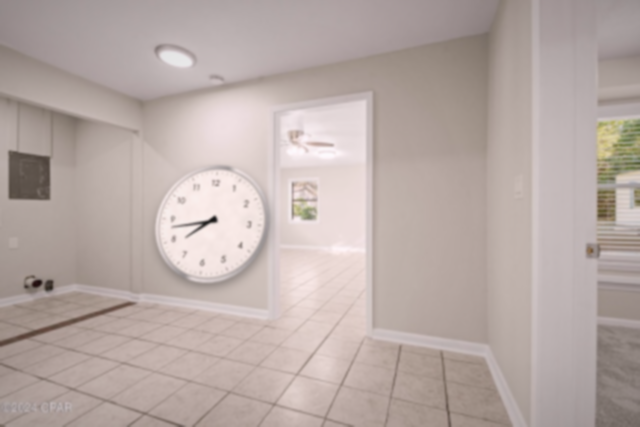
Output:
7,43
